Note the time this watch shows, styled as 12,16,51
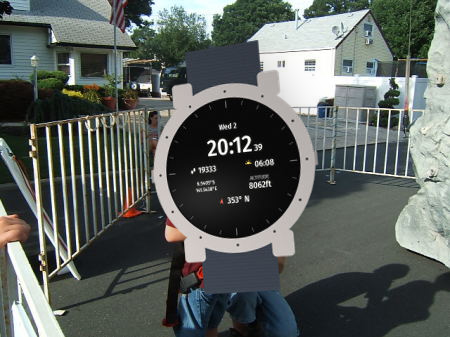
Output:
20,12,39
